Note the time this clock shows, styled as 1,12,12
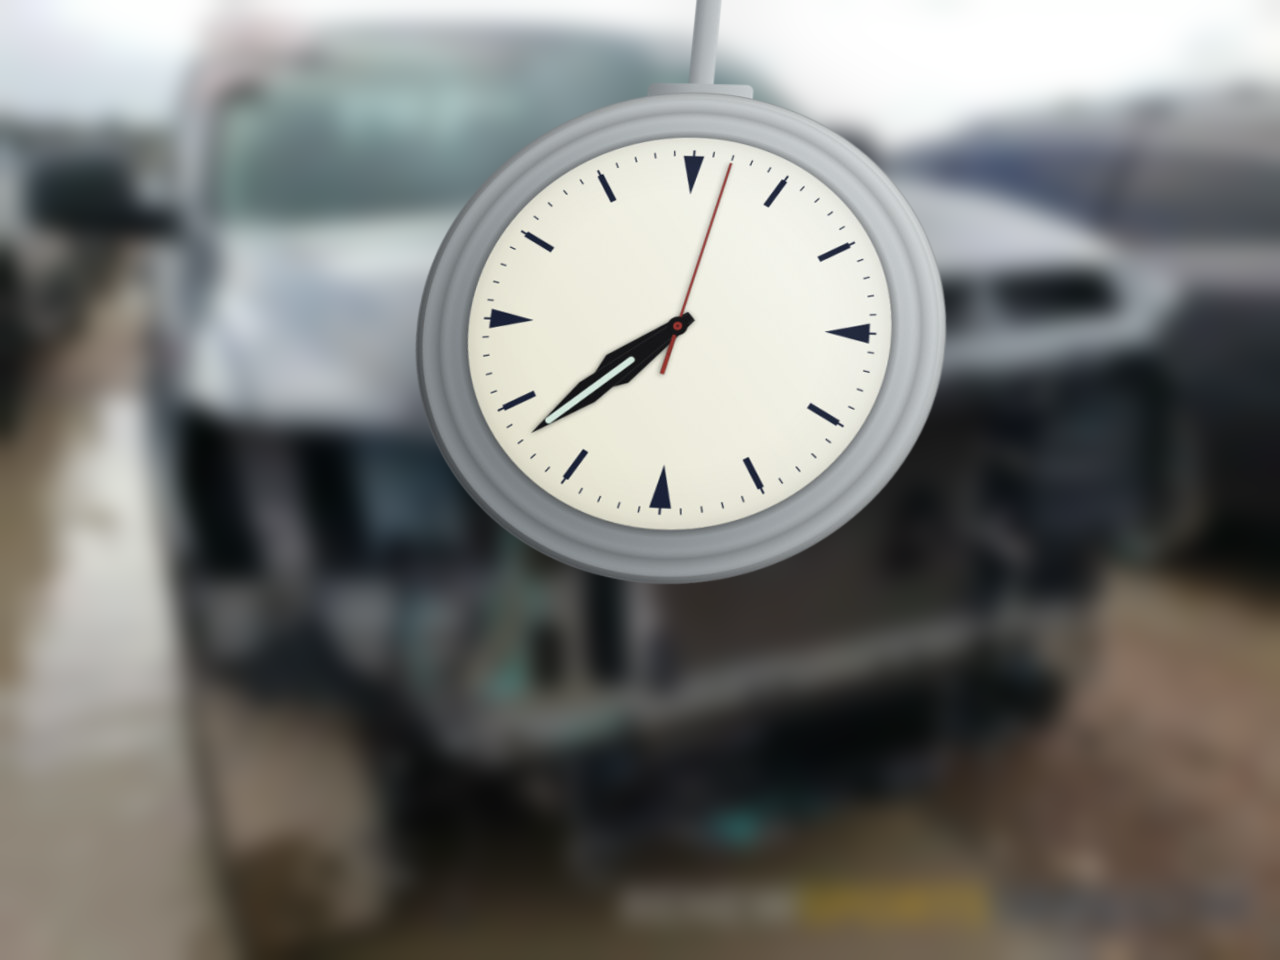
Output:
7,38,02
